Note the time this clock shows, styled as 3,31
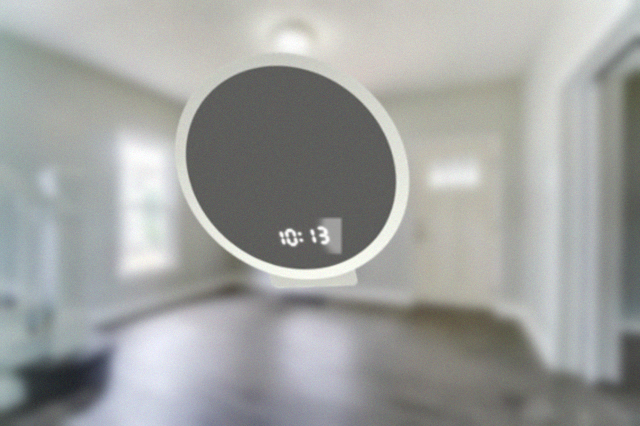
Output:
10,13
